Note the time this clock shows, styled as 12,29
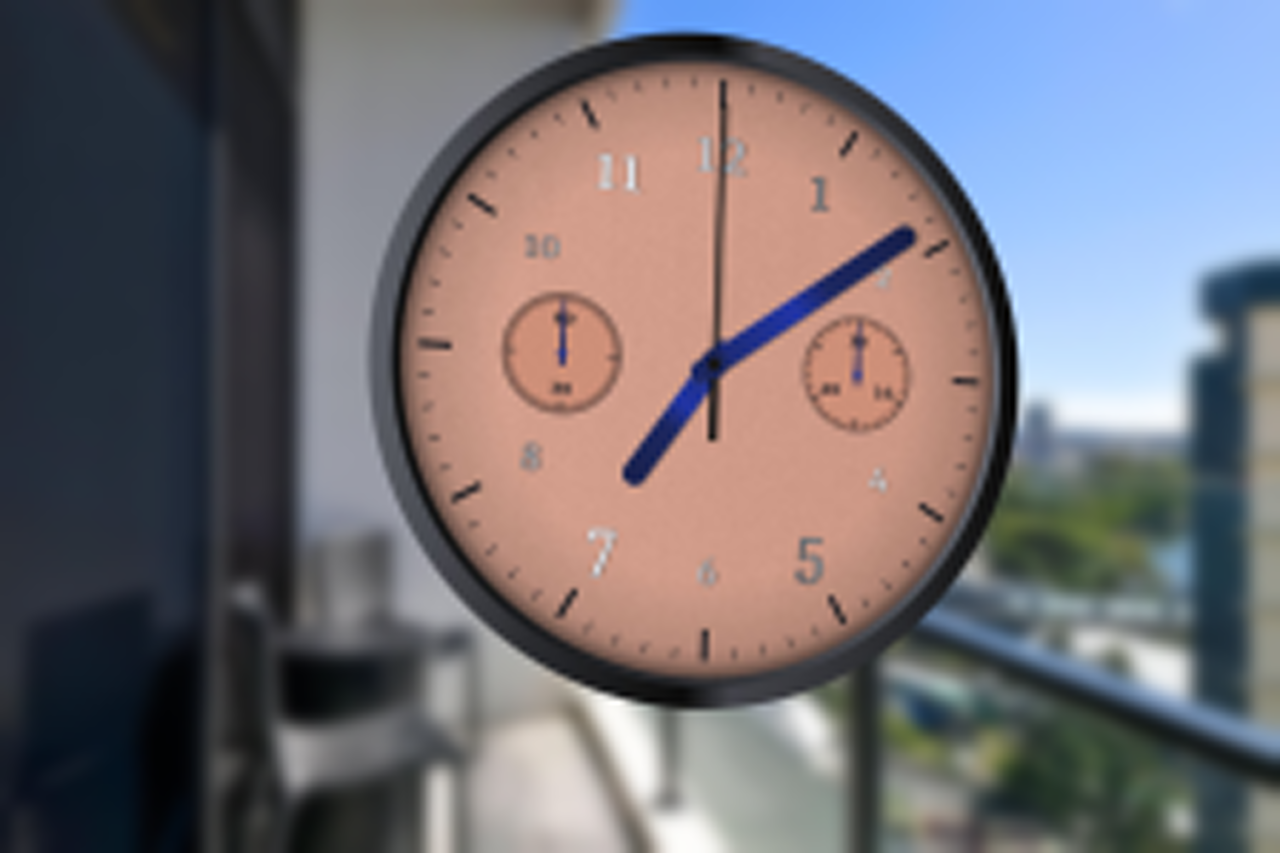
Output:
7,09
